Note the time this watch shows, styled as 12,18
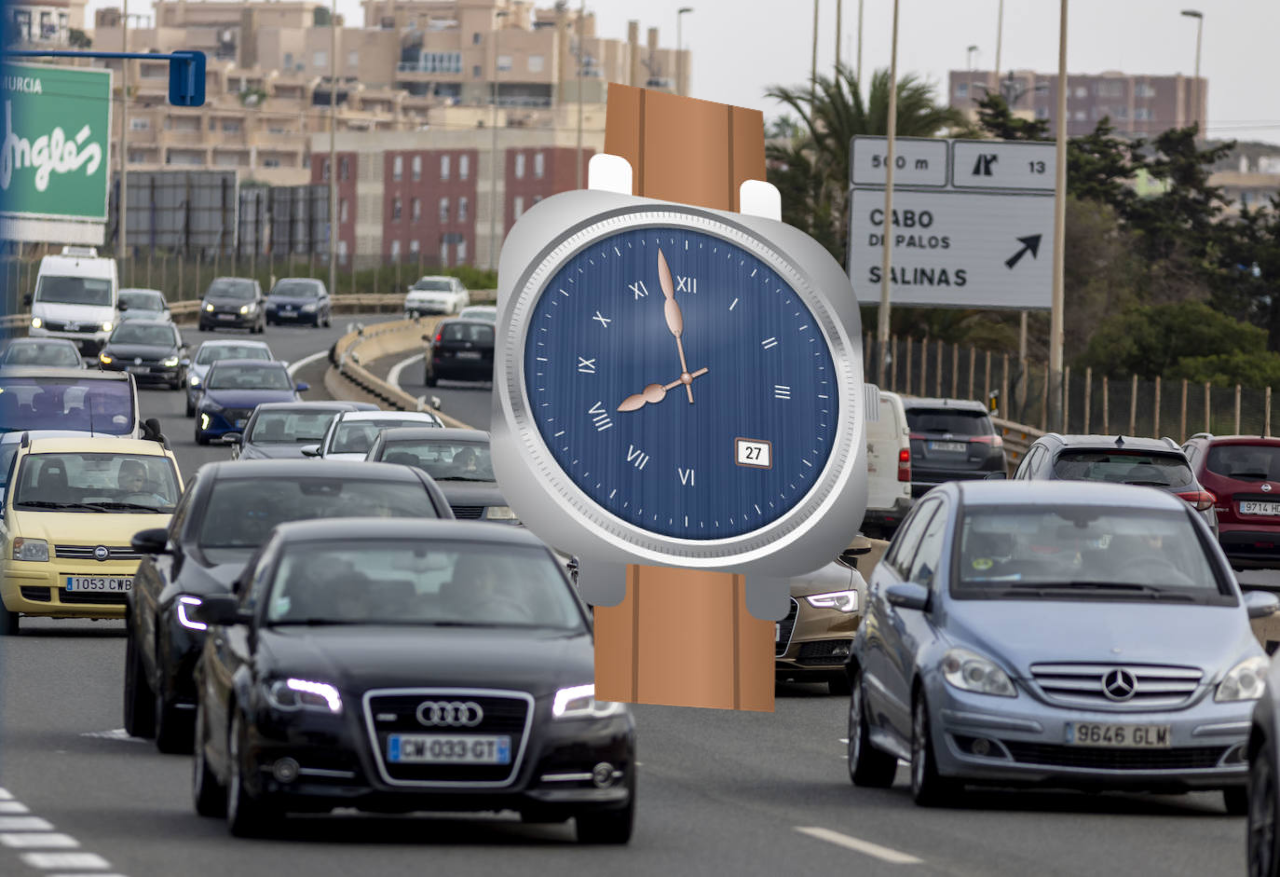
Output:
7,58
